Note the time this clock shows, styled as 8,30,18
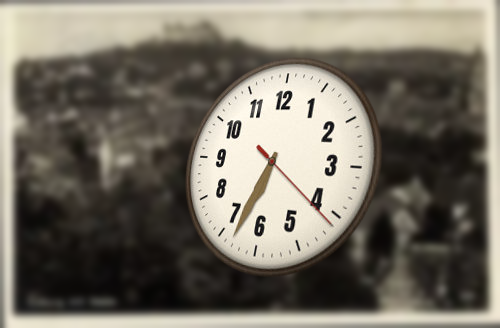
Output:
6,33,21
